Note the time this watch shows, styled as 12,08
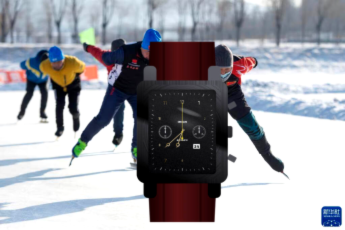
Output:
6,38
